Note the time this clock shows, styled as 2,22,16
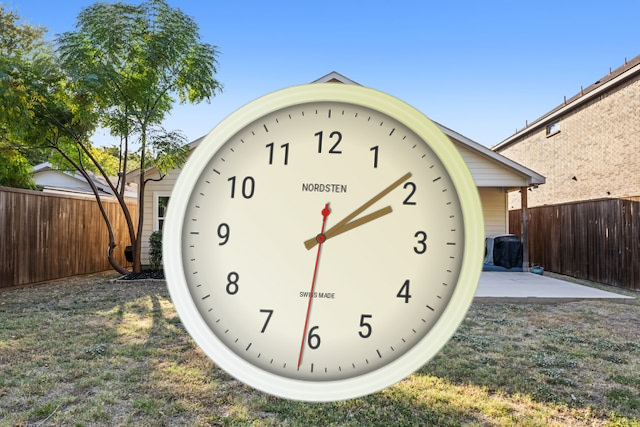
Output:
2,08,31
